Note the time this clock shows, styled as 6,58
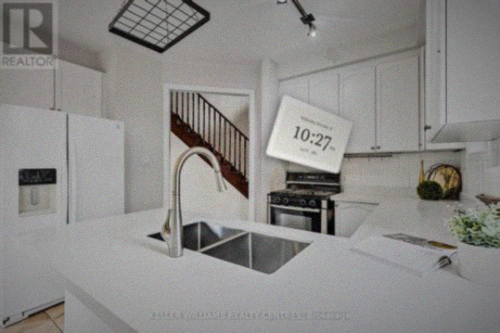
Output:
10,27
